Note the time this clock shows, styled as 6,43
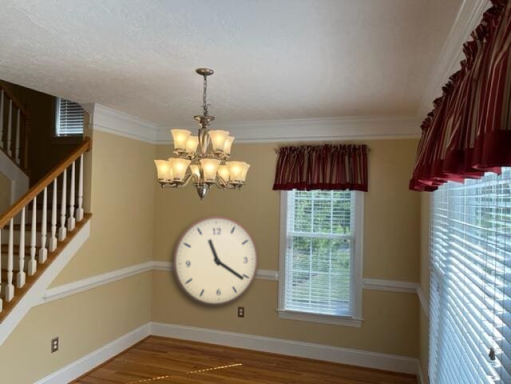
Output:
11,21
